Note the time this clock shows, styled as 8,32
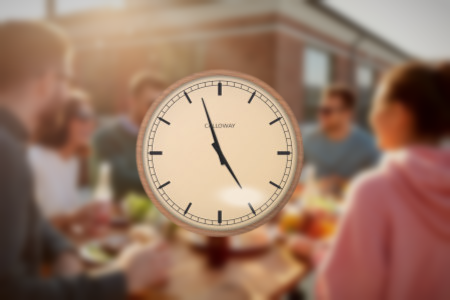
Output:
4,57
